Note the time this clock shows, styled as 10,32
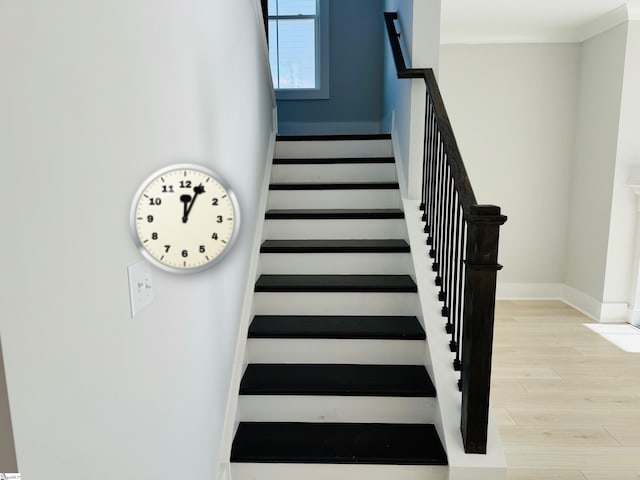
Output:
12,04
